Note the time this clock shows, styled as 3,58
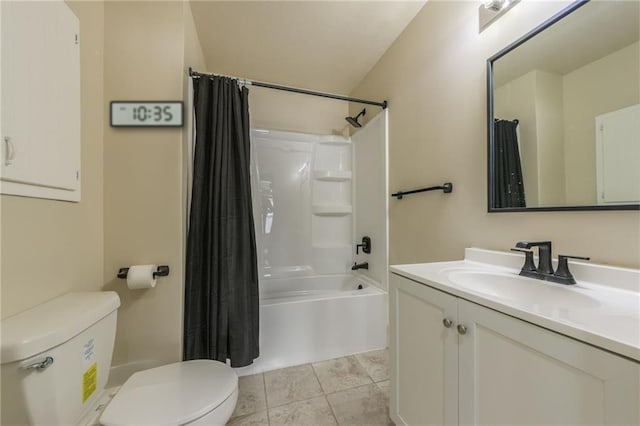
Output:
10,35
